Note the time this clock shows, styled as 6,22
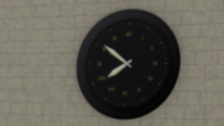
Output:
7,51
